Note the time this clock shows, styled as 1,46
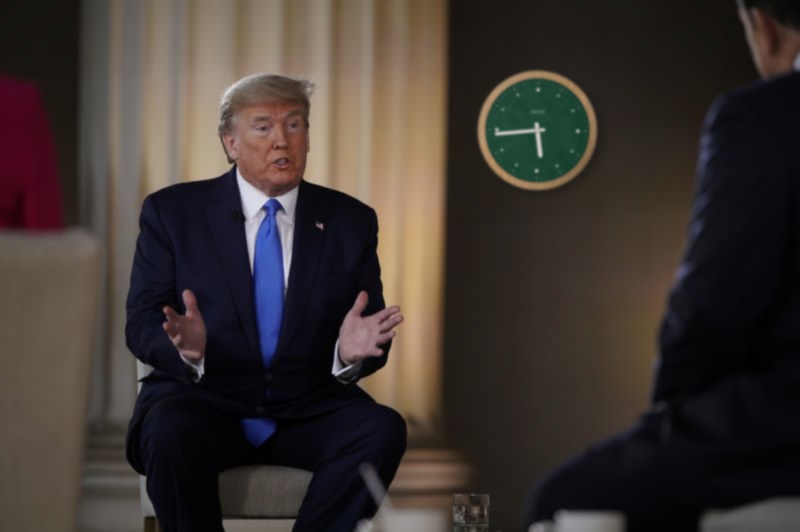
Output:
5,44
